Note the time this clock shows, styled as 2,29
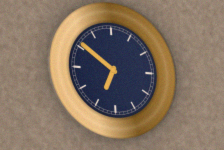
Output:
6,51
